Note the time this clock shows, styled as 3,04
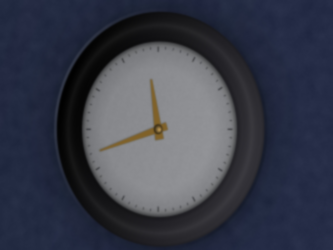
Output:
11,42
